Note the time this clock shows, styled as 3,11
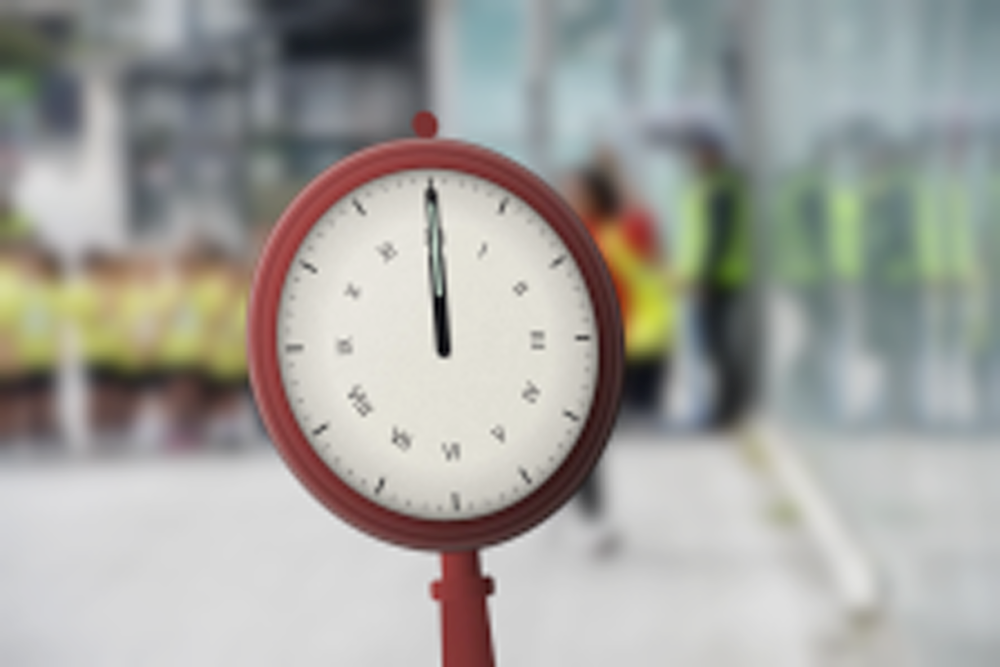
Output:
12,00
